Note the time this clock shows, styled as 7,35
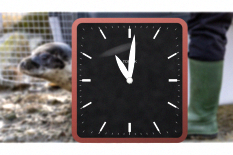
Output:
11,01
